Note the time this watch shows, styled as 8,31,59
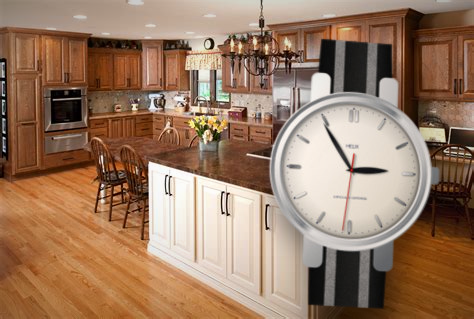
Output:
2,54,31
